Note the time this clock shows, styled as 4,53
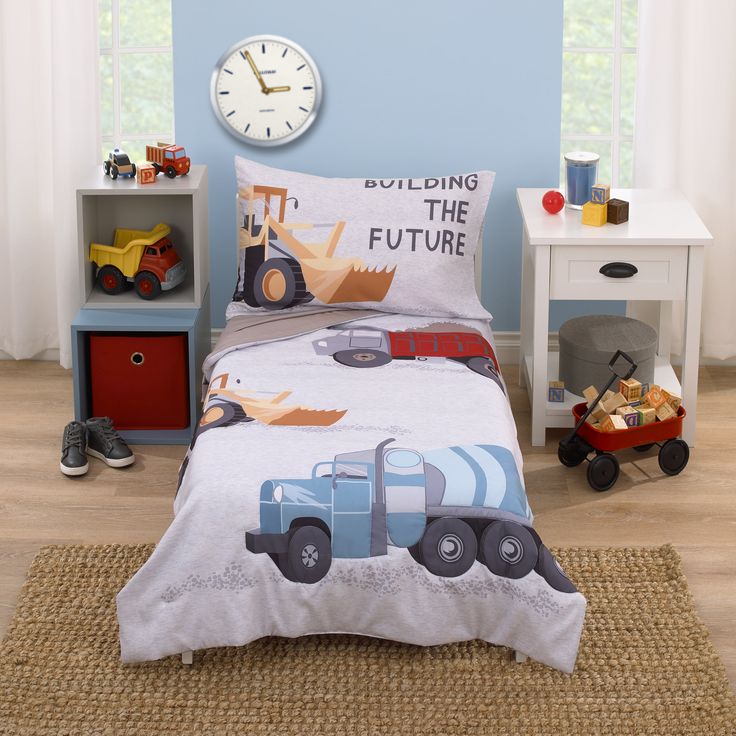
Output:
2,56
